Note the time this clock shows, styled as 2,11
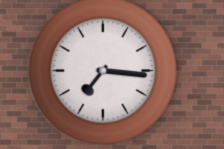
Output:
7,16
